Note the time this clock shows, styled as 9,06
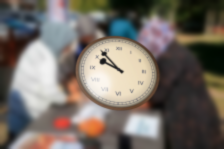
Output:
9,53
